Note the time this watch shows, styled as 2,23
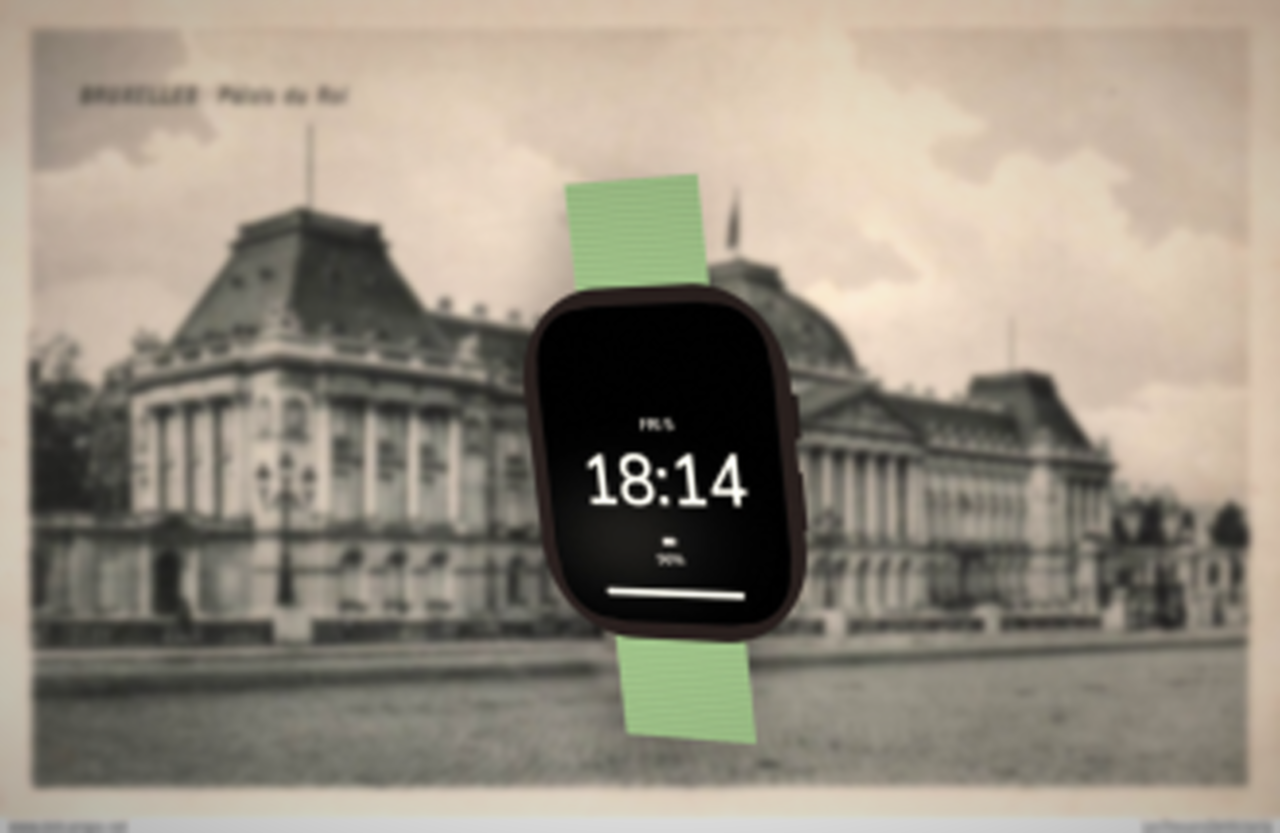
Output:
18,14
